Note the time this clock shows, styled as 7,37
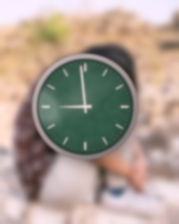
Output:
8,59
